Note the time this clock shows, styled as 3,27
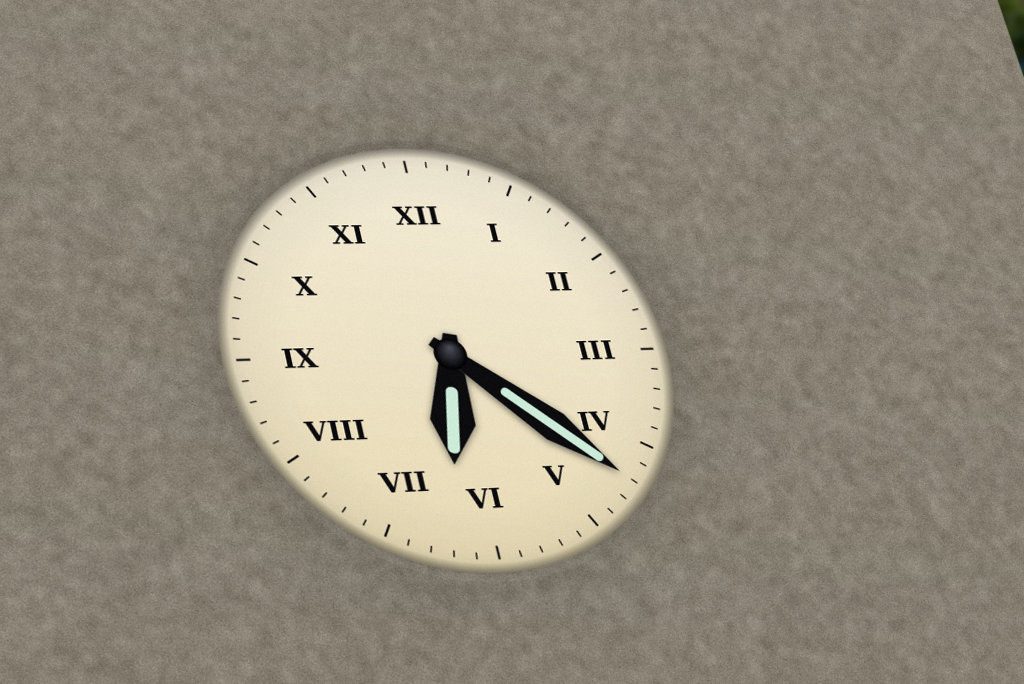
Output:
6,22
